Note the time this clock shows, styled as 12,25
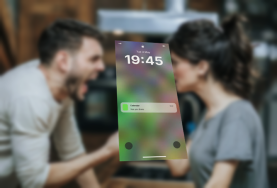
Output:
19,45
